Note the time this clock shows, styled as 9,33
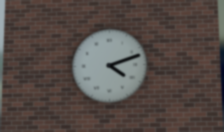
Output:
4,12
